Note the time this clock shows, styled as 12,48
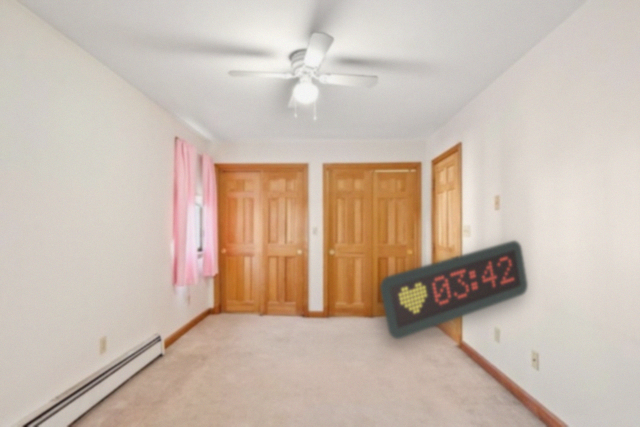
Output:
3,42
